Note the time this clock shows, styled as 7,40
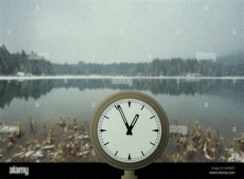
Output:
12,56
